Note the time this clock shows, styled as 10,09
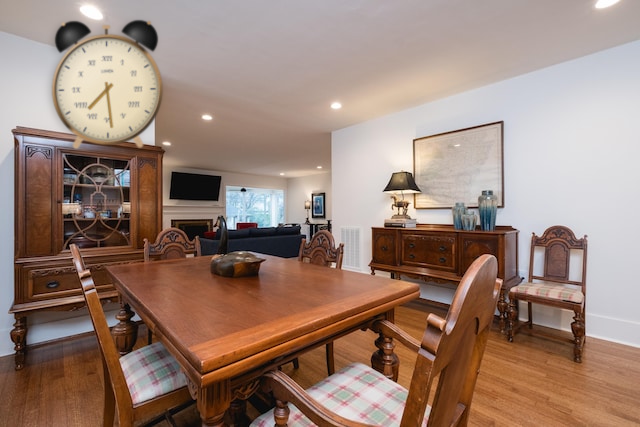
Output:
7,29
